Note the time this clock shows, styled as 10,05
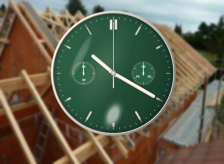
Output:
10,20
